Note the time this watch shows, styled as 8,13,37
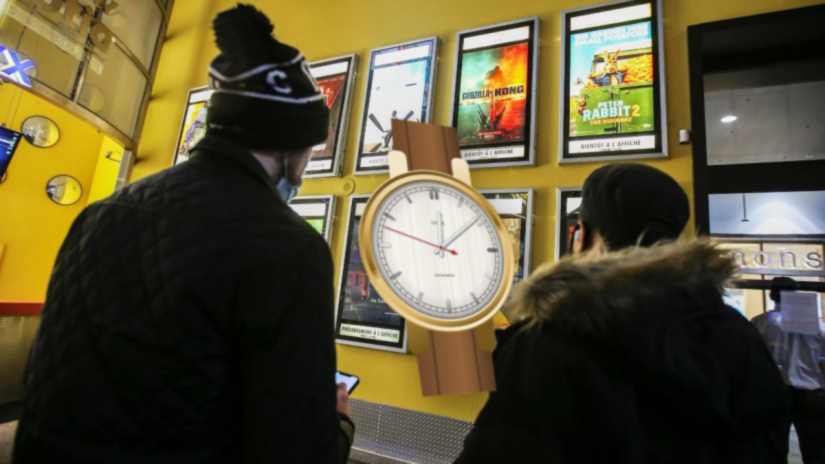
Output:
12,08,48
